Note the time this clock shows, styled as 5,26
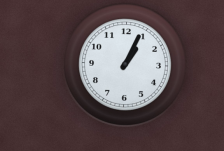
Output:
1,04
